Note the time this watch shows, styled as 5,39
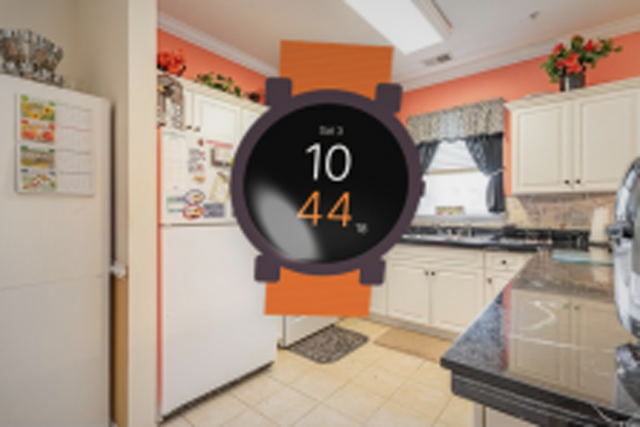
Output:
10,44
